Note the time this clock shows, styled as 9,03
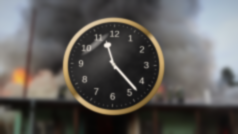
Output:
11,23
